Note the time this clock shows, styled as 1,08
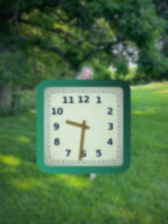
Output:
9,31
